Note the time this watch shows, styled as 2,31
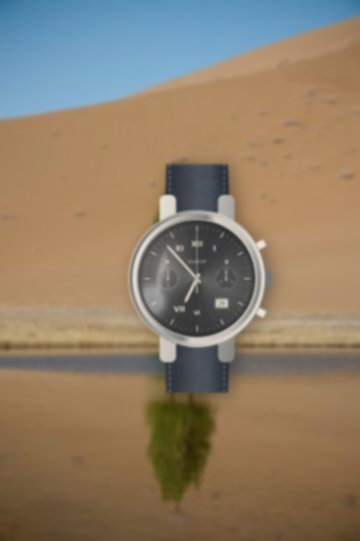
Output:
6,53
